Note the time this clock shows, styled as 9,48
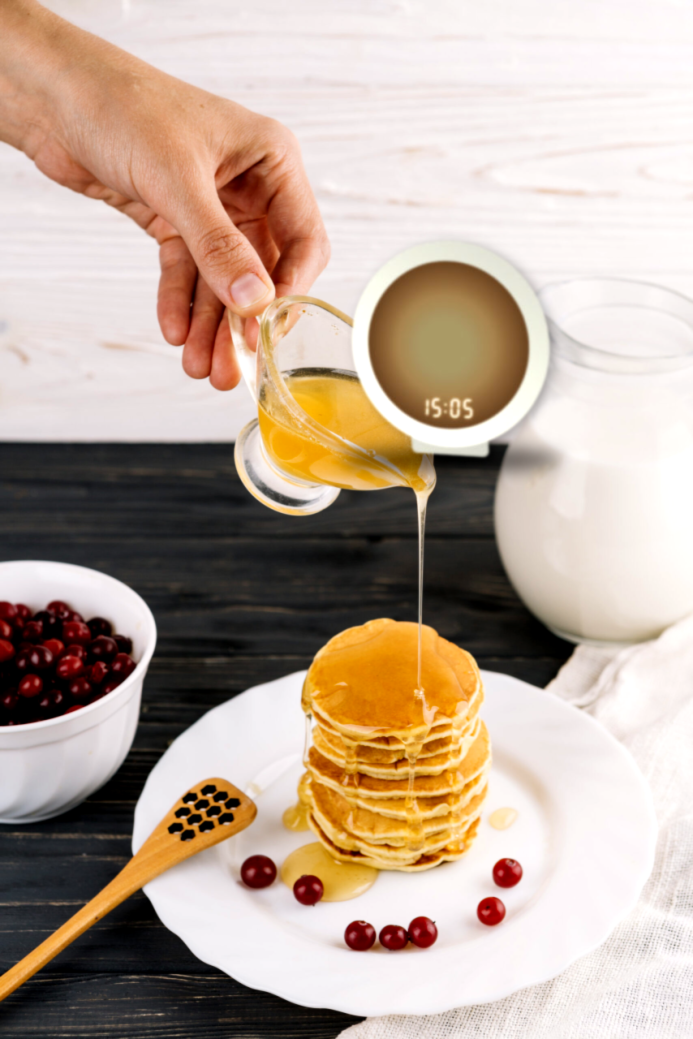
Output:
15,05
